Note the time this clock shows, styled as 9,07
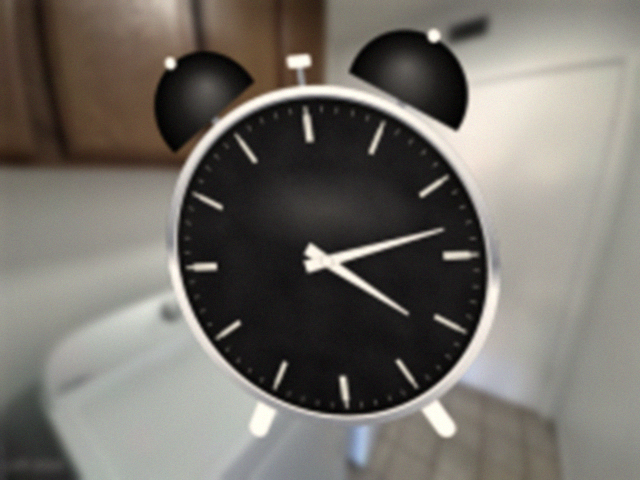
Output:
4,13
